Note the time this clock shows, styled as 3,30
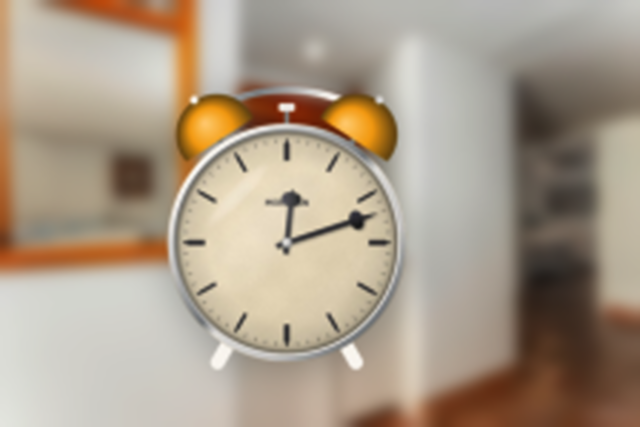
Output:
12,12
